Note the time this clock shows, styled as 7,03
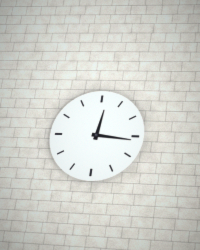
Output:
12,16
